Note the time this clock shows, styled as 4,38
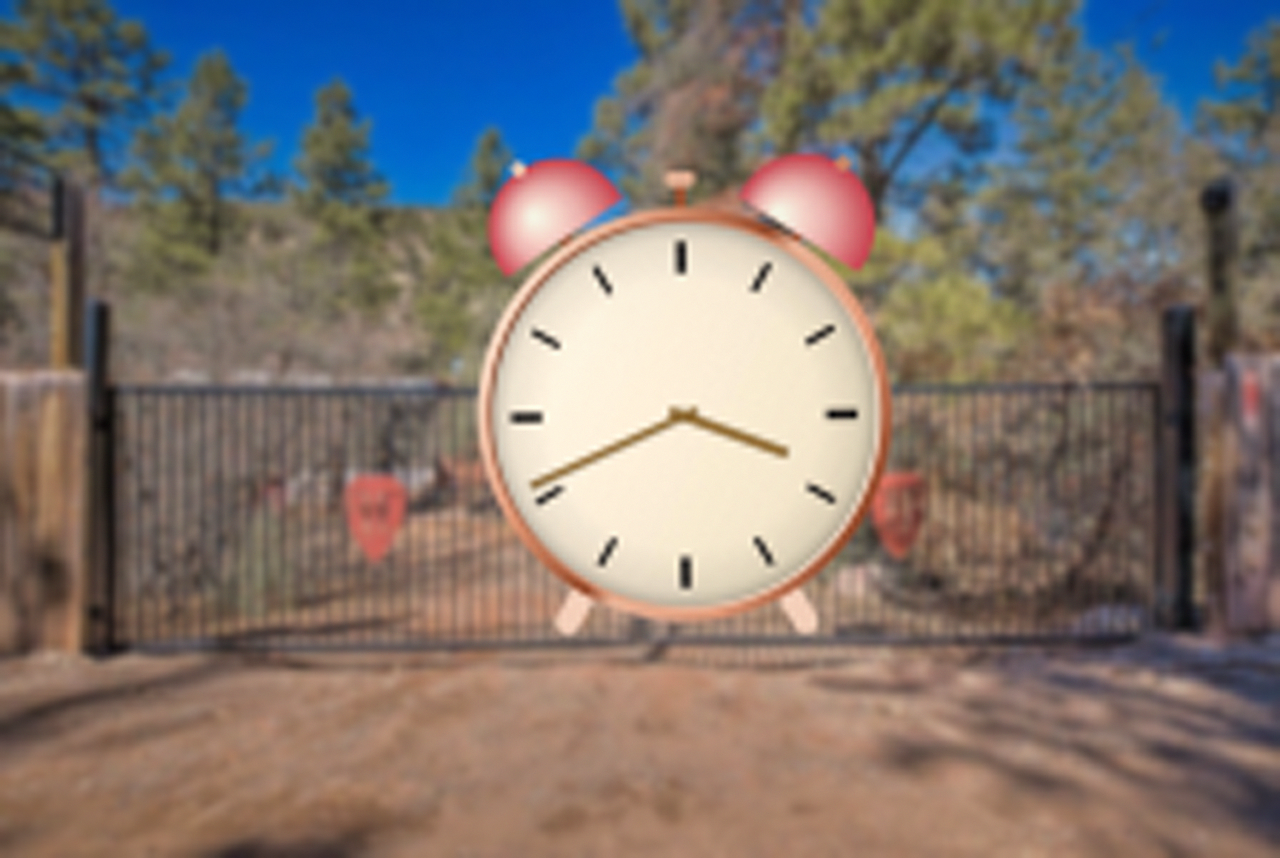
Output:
3,41
